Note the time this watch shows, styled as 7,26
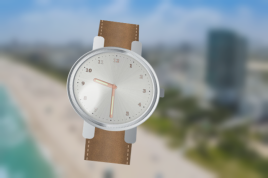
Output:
9,30
